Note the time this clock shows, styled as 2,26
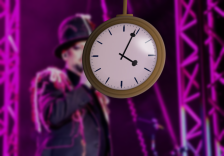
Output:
4,04
